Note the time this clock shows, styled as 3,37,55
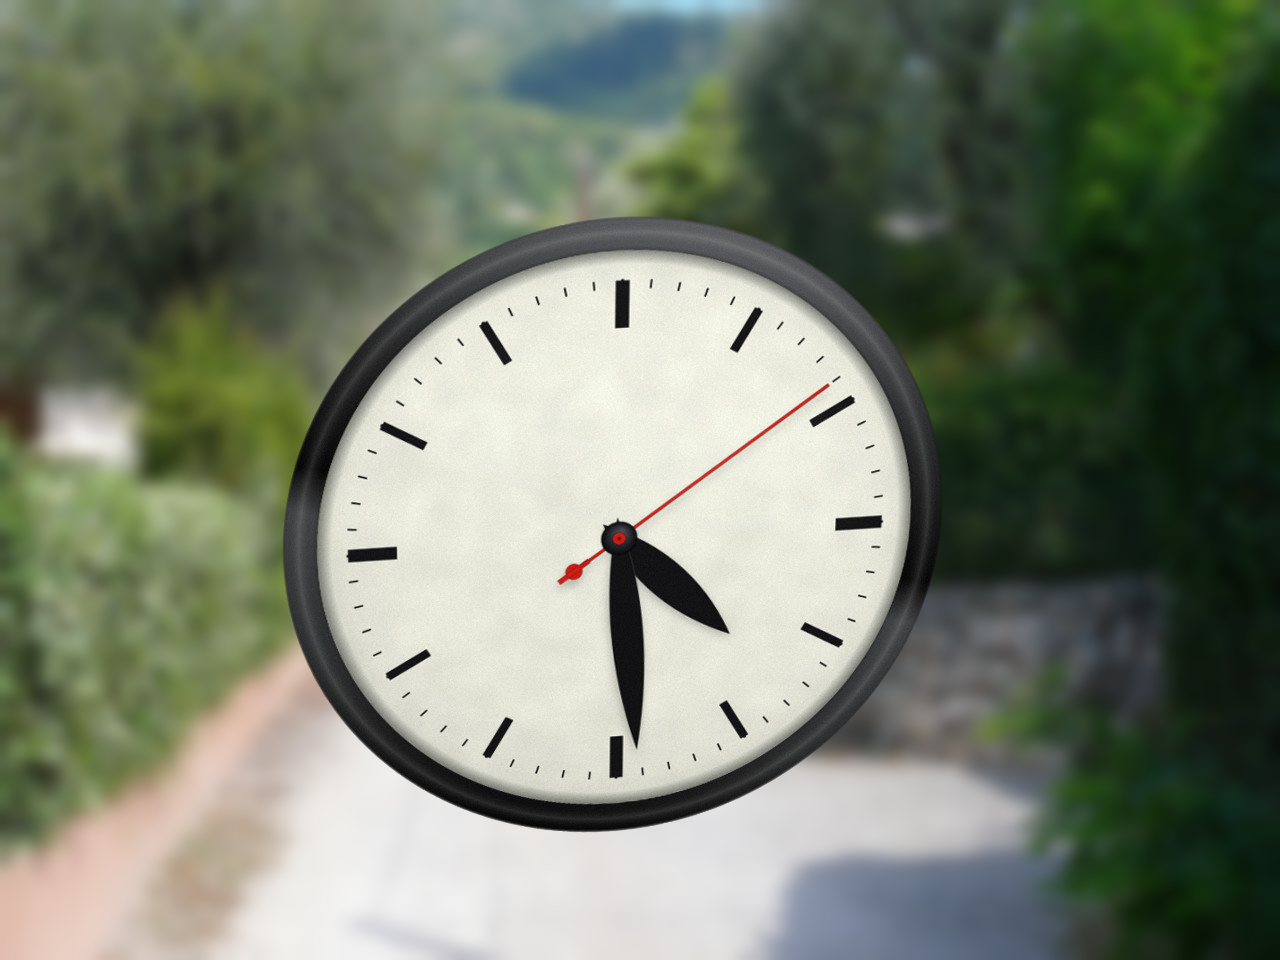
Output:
4,29,09
